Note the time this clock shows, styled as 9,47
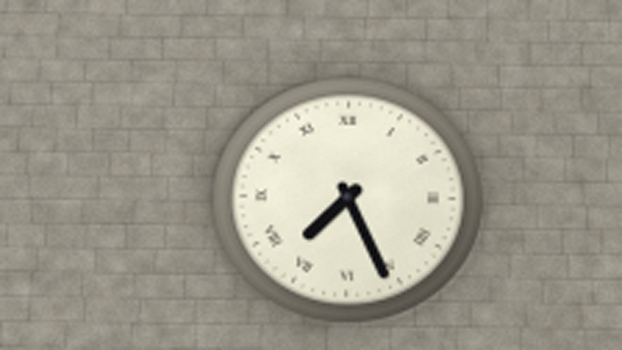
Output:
7,26
